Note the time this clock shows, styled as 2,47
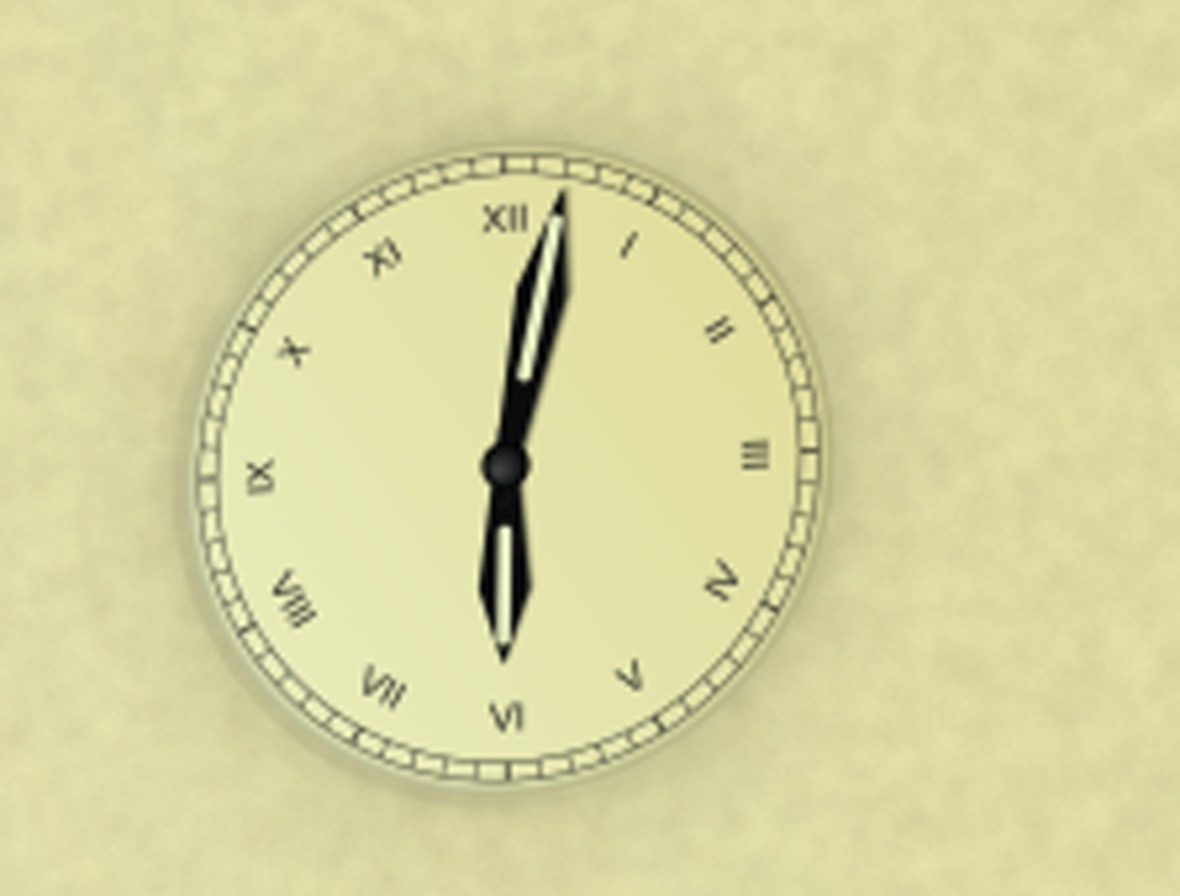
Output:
6,02
